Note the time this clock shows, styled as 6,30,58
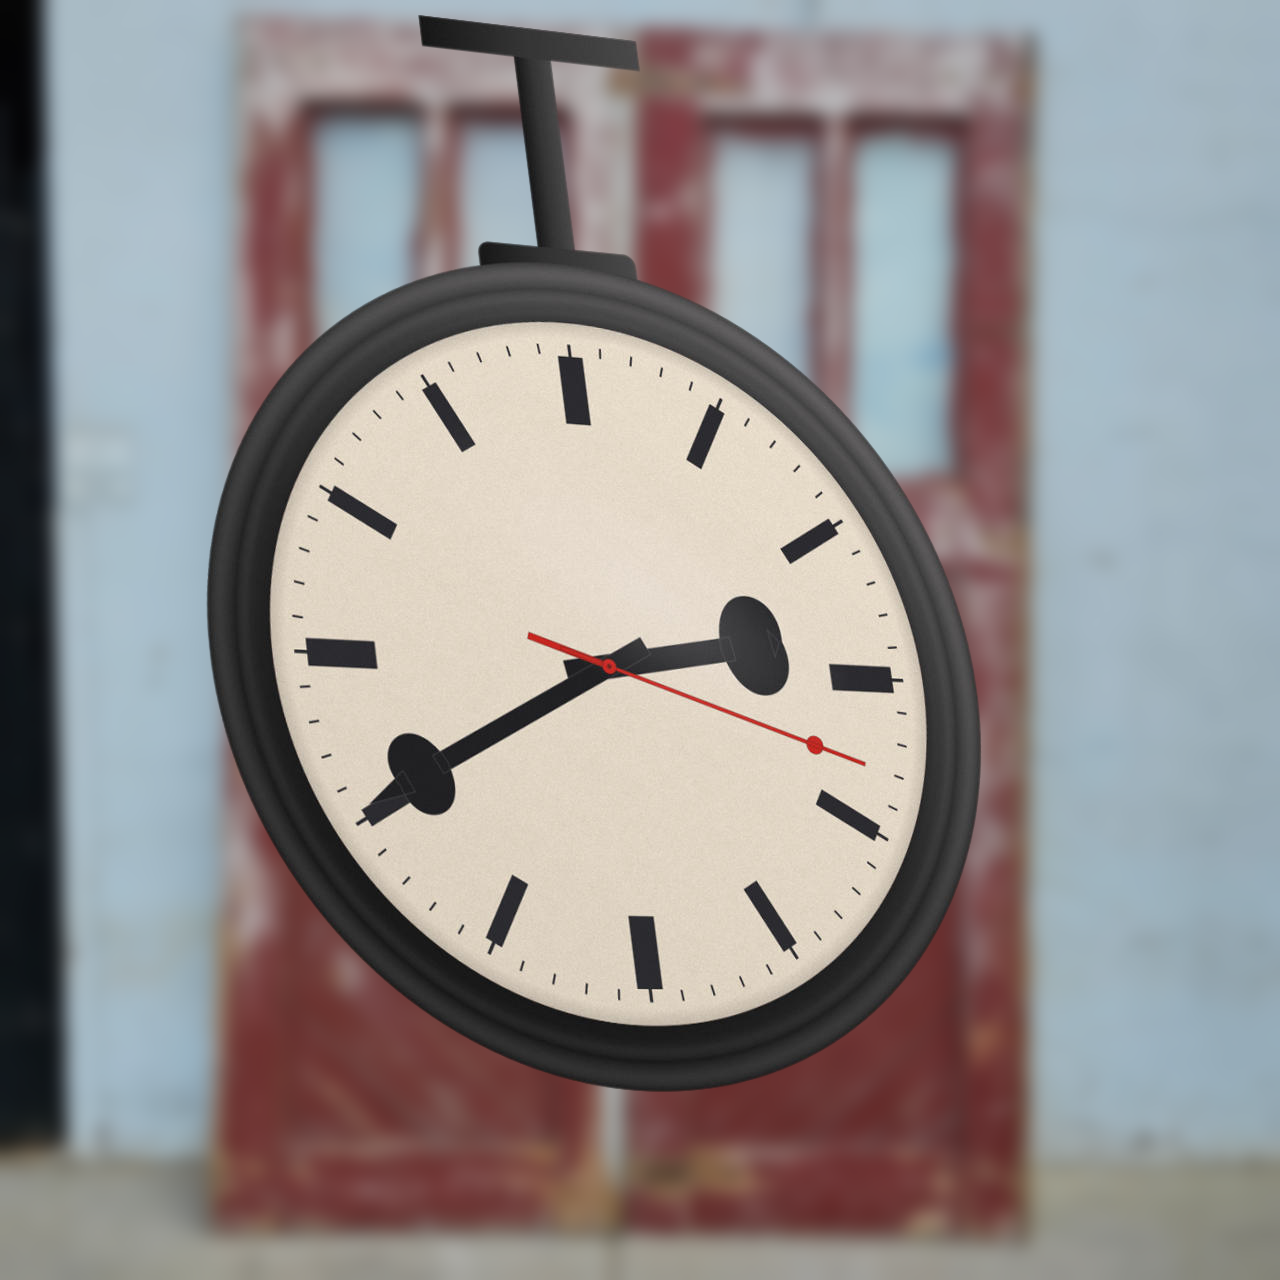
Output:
2,40,18
